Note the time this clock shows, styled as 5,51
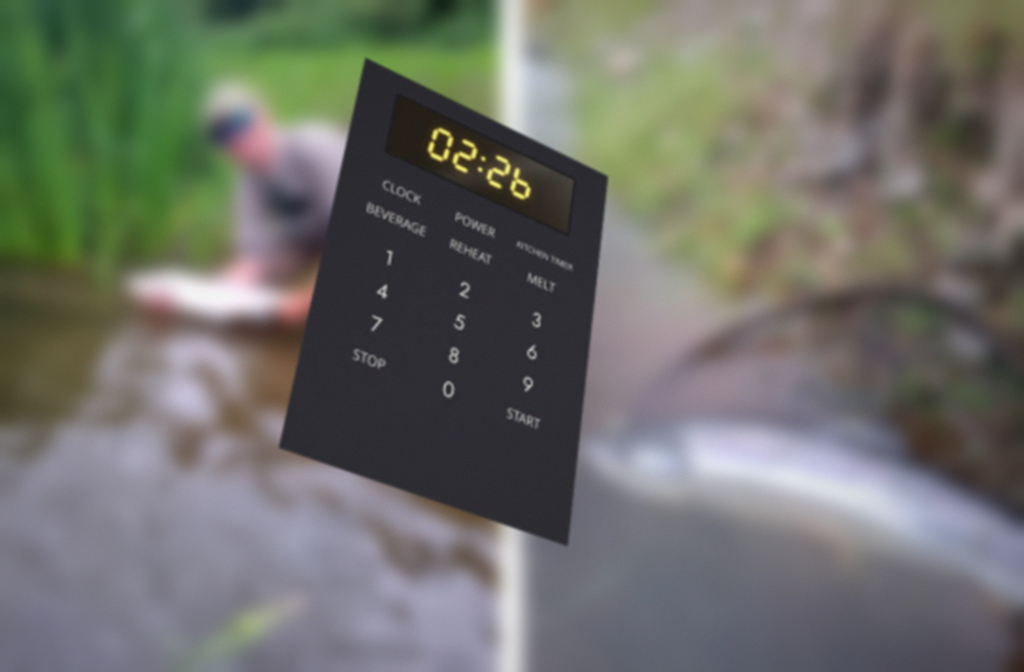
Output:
2,26
